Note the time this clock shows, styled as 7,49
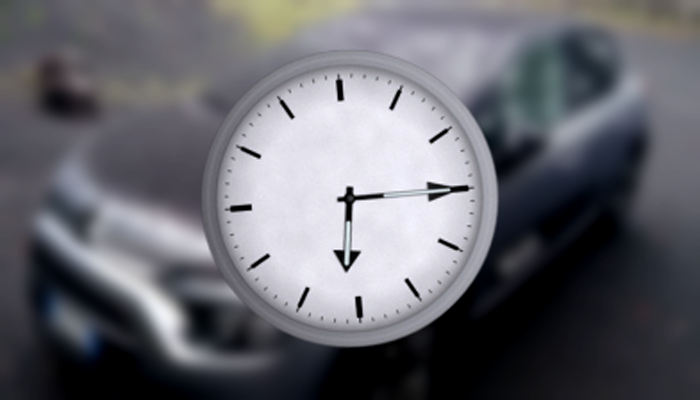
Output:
6,15
